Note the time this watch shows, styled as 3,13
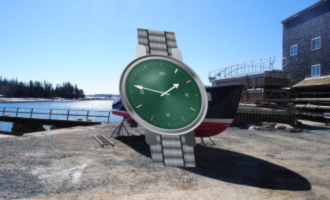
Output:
1,47
